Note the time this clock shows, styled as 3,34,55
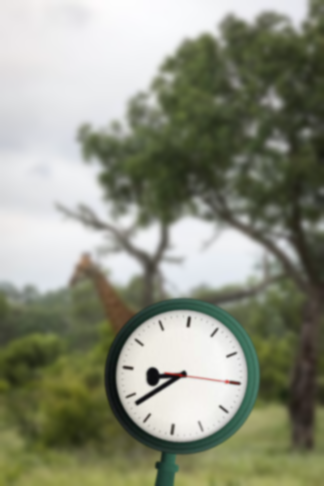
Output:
8,38,15
